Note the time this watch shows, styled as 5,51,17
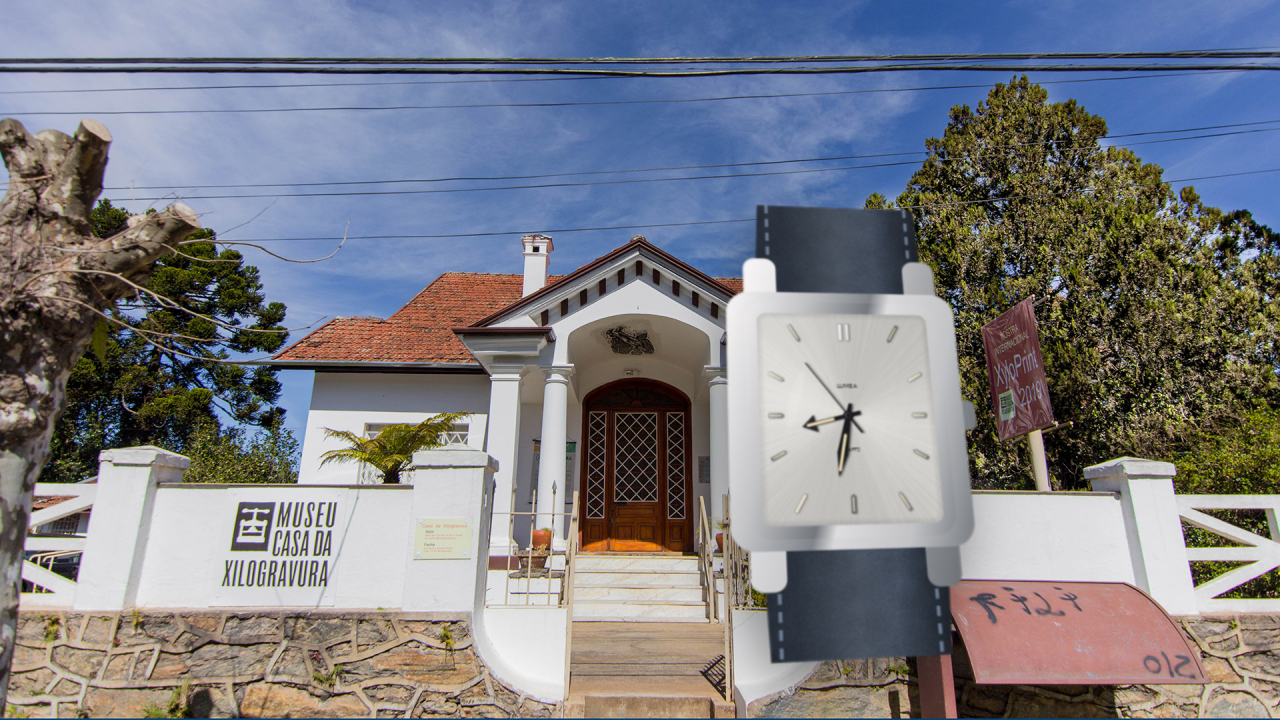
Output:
8,31,54
